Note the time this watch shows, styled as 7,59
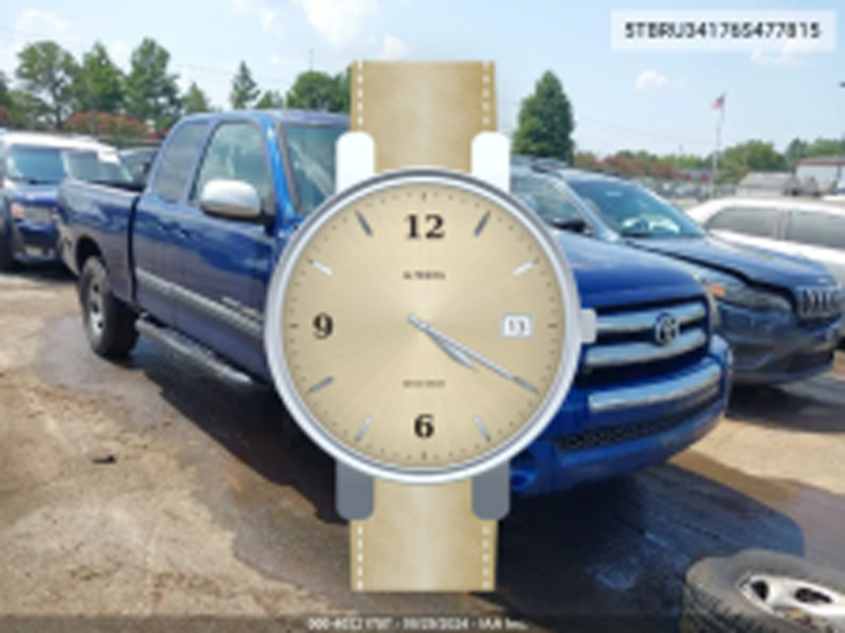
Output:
4,20
